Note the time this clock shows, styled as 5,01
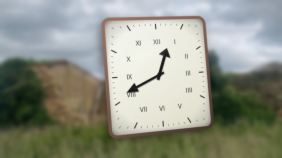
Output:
12,41
